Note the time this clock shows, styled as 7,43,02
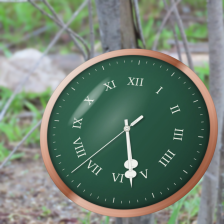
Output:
5,27,37
